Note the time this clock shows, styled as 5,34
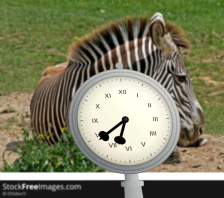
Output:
6,39
